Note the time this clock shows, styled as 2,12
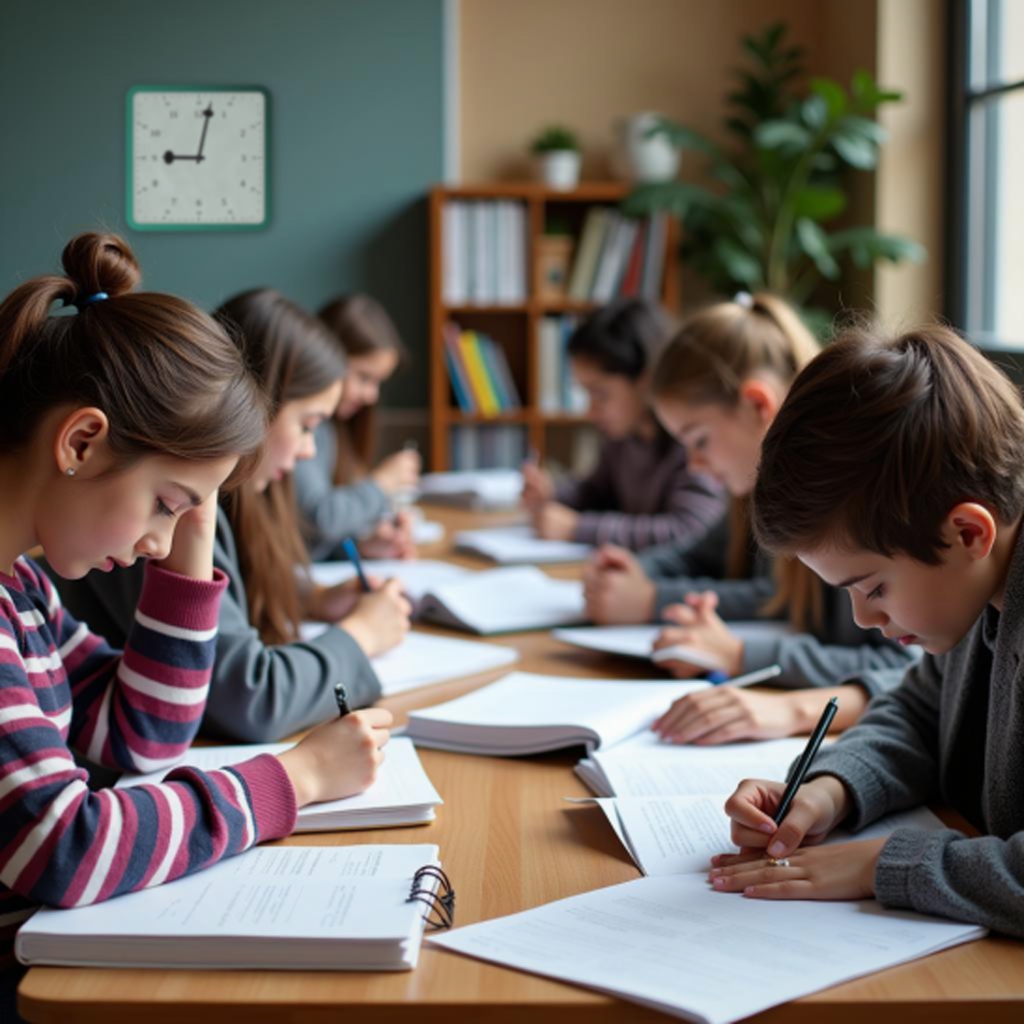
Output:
9,02
